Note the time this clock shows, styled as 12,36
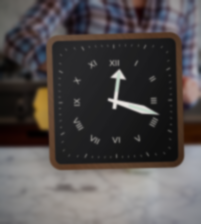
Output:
12,18
